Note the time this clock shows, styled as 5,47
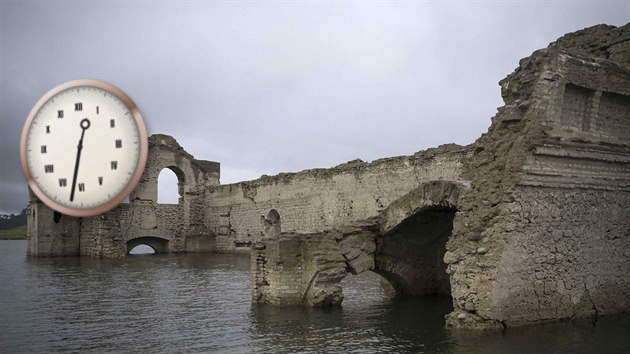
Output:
12,32
